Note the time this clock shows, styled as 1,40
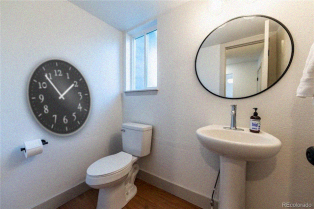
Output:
1,54
